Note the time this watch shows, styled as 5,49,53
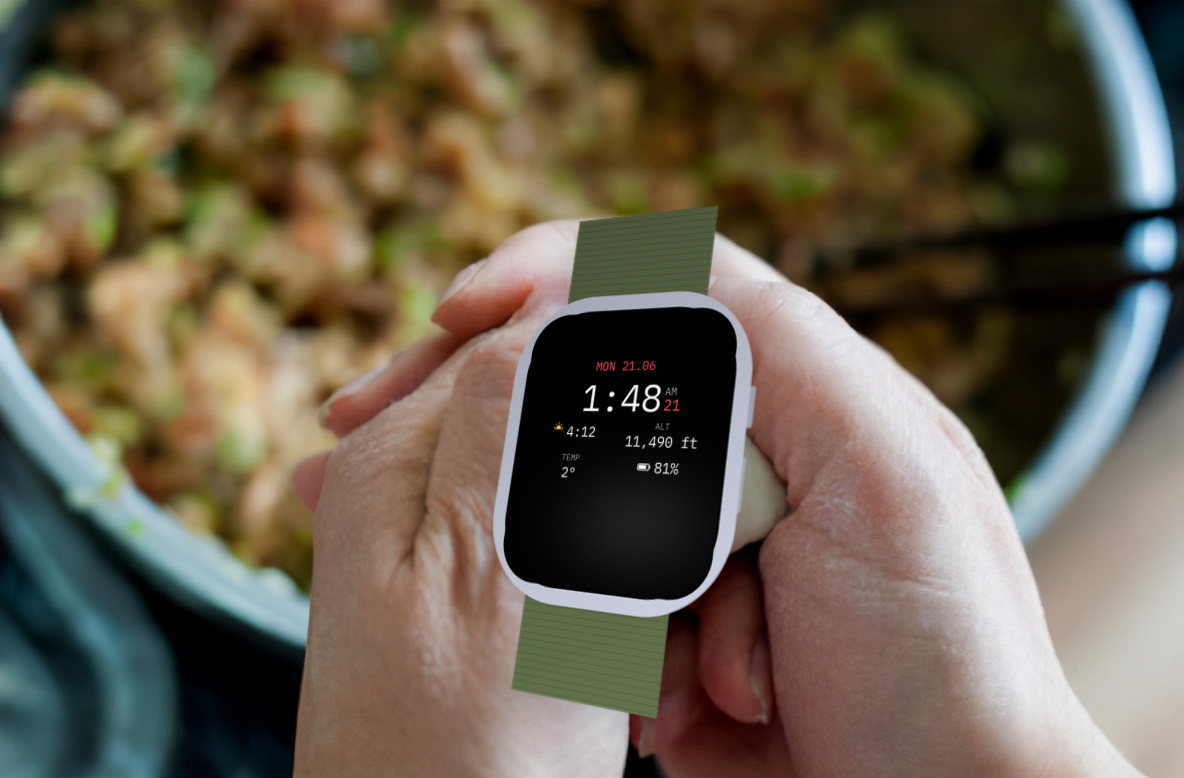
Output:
1,48,21
